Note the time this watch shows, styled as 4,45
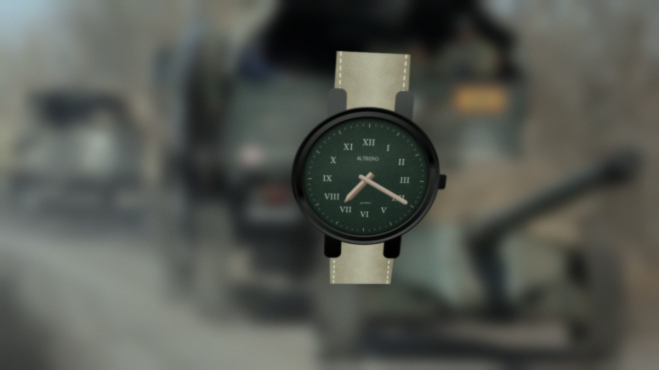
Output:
7,20
